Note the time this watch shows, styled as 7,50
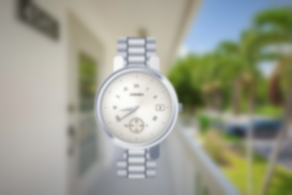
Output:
8,39
